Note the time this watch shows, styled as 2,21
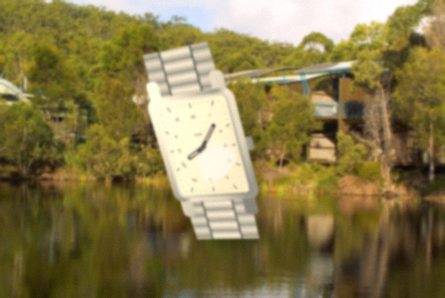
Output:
8,07
